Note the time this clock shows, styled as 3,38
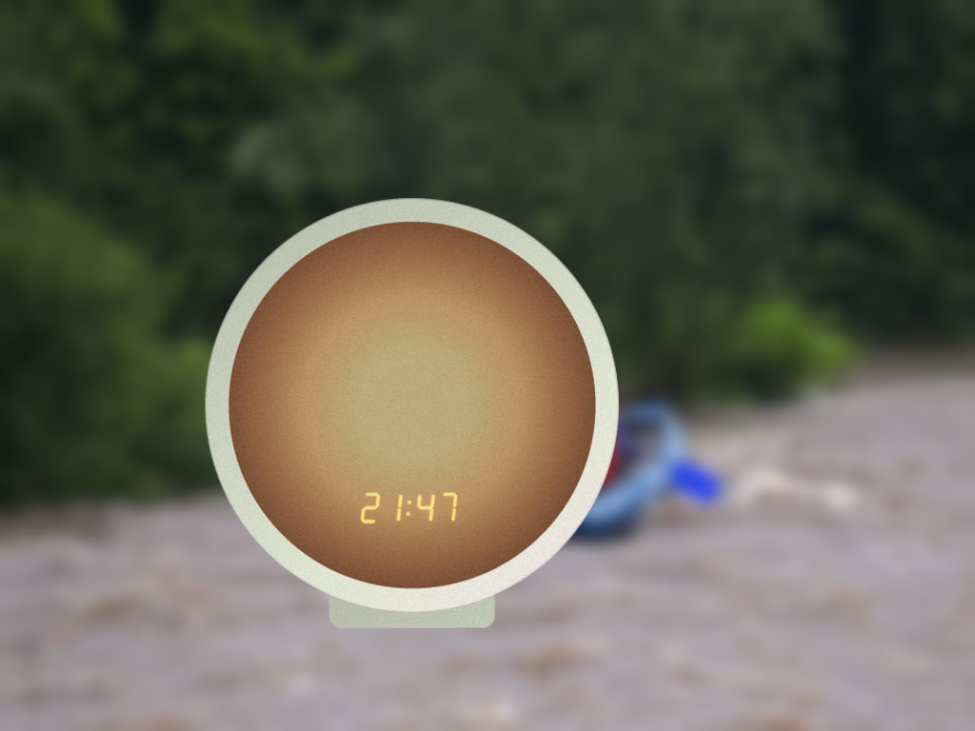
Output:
21,47
